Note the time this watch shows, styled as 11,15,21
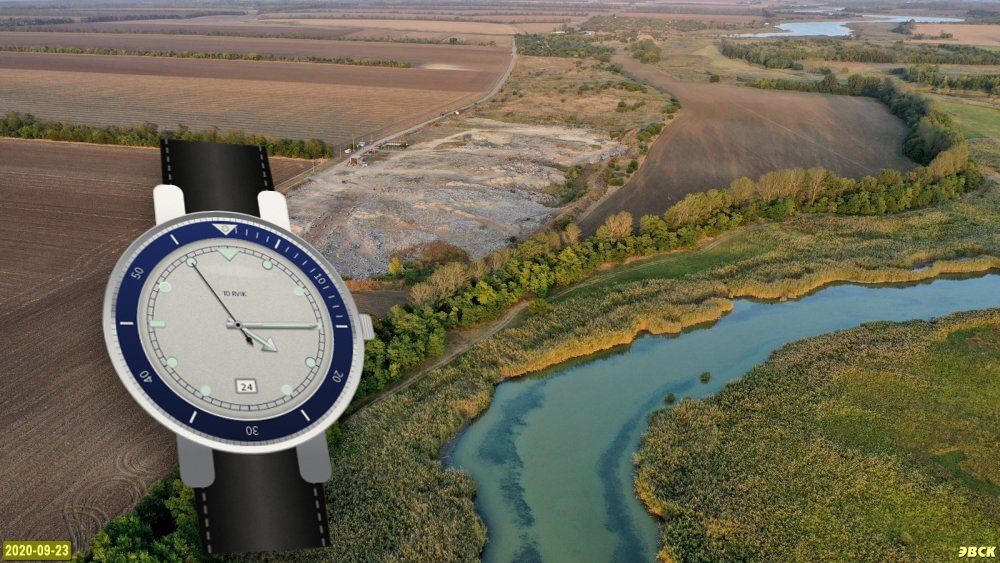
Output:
4,14,55
